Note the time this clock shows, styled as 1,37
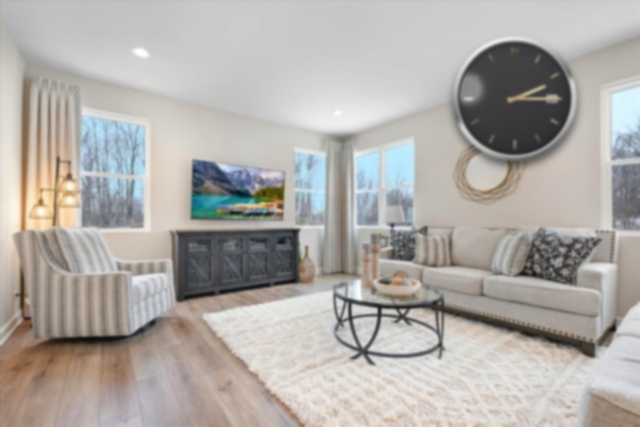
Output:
2,15
